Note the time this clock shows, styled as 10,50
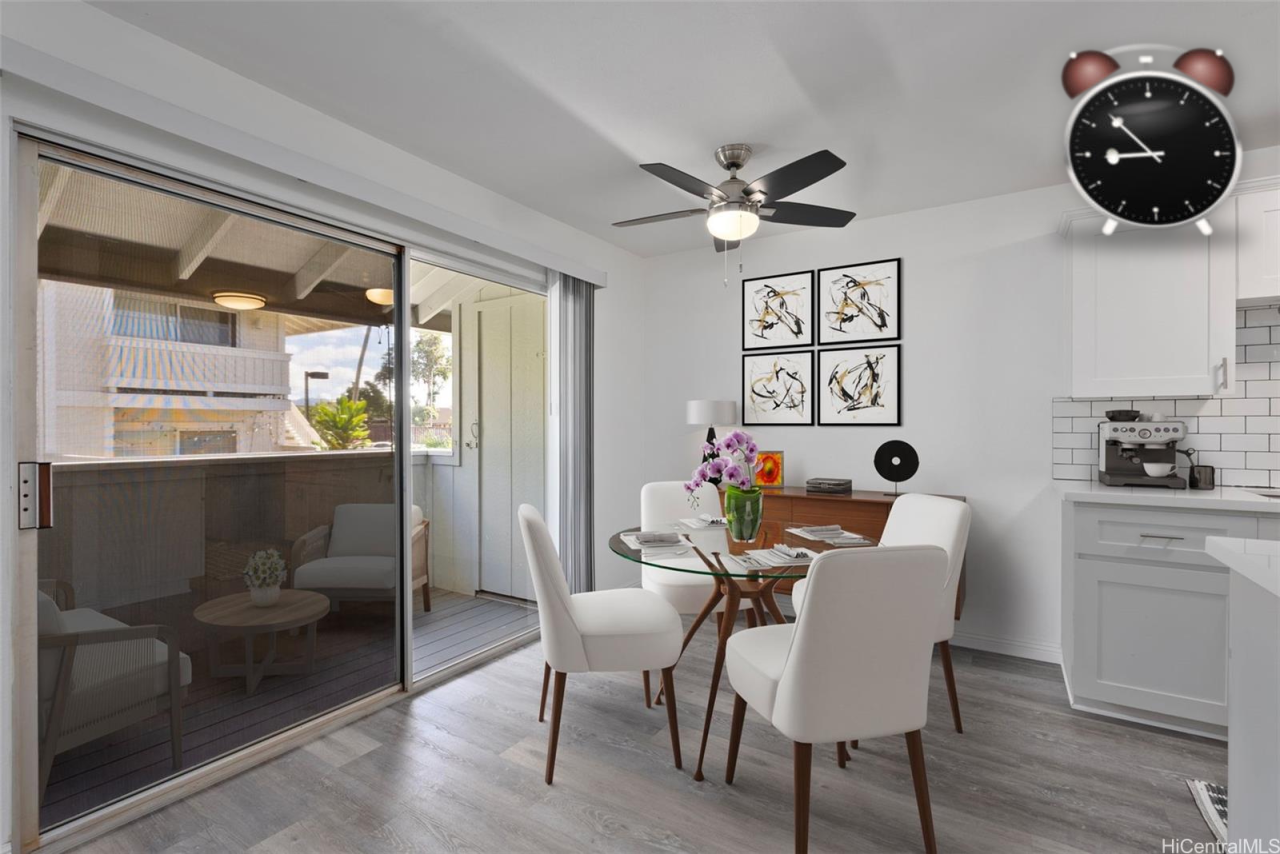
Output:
8,53
